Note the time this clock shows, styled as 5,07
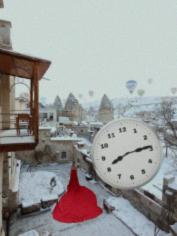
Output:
8,14
